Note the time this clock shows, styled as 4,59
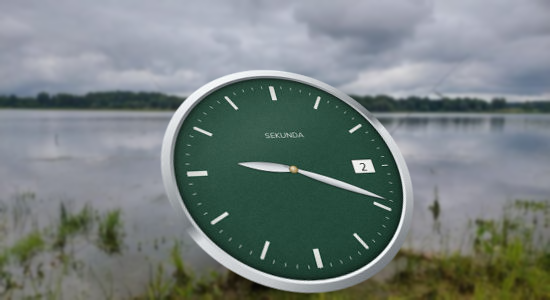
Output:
9,19
